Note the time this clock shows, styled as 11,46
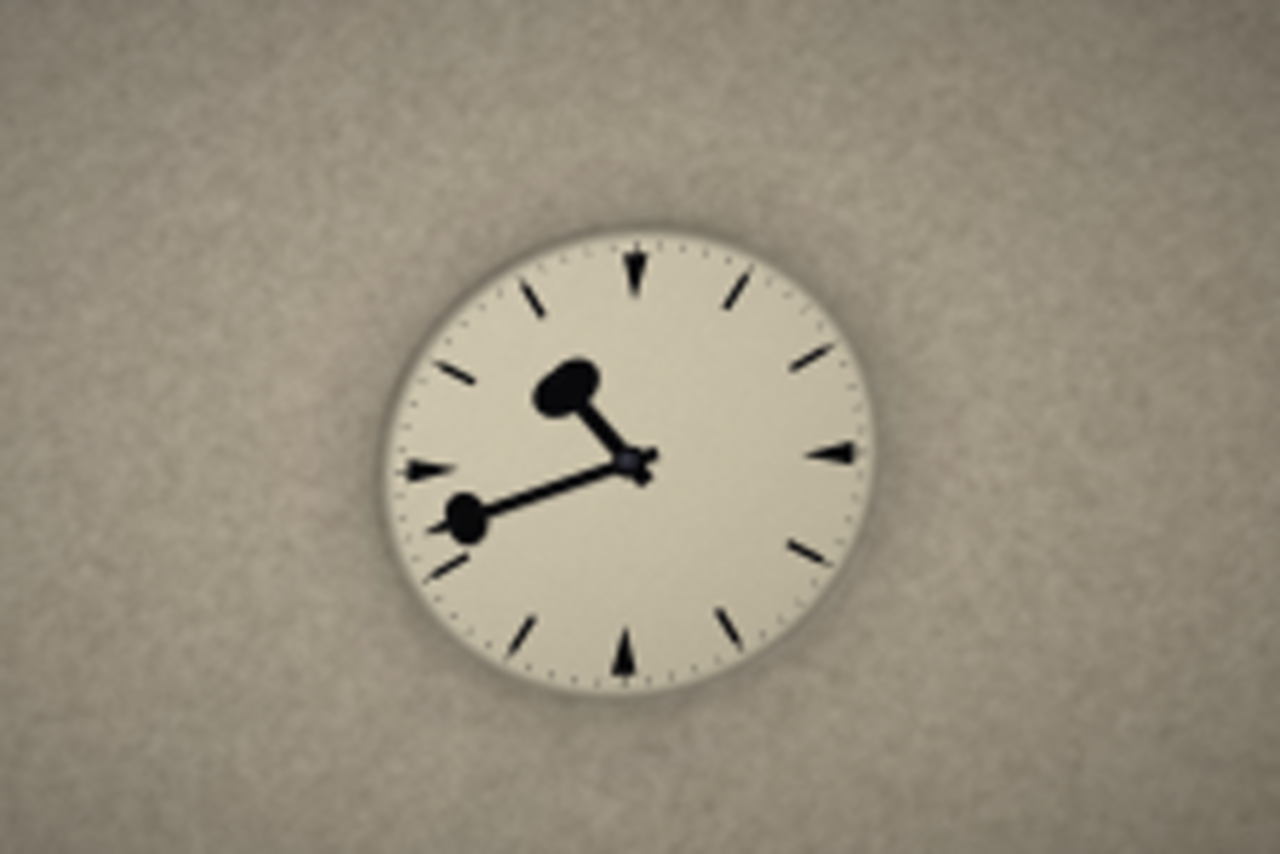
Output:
10,42
